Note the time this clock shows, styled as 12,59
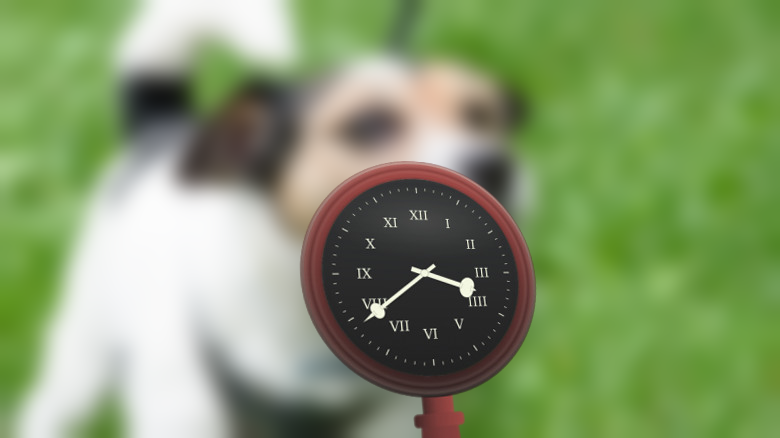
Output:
3,39
